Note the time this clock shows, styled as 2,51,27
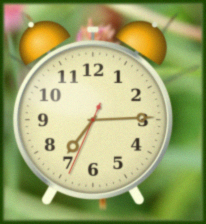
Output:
7,14,34
